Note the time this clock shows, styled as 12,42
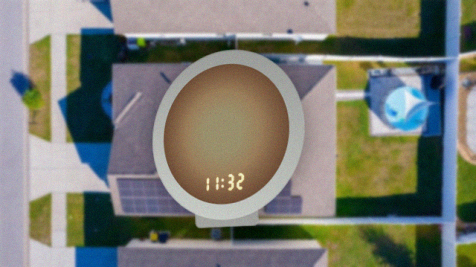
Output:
11,32
